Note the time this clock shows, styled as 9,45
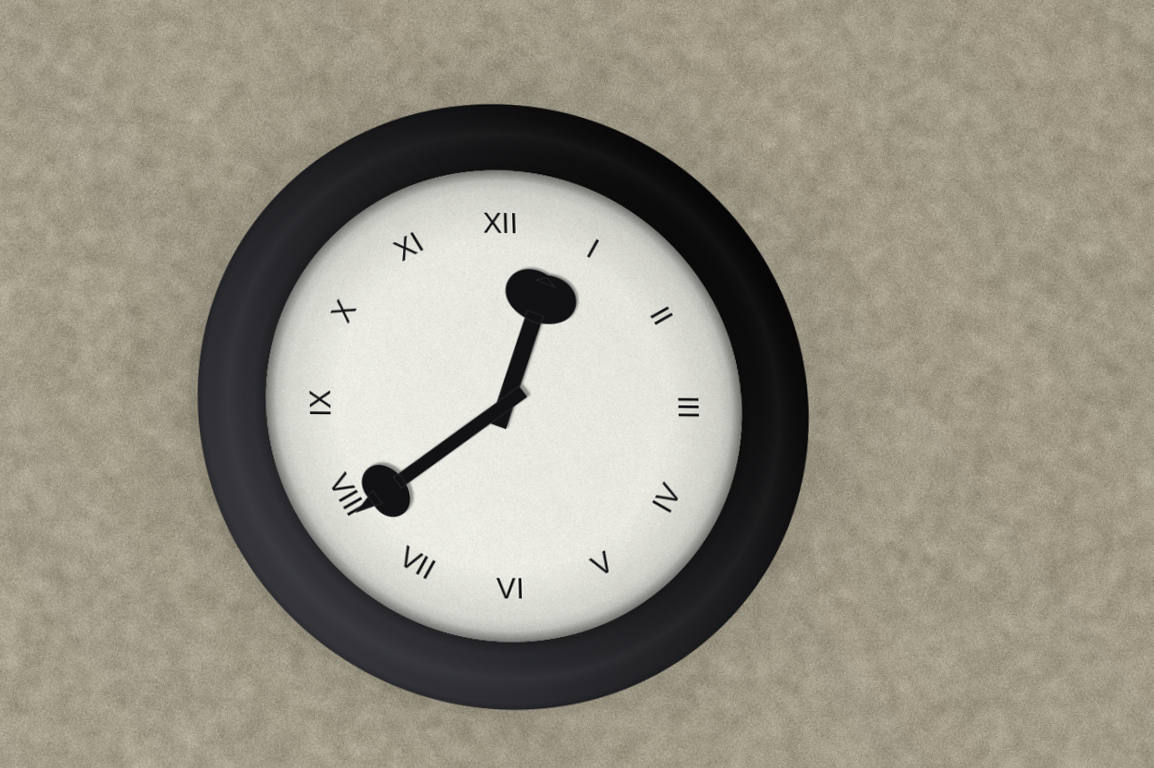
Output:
12,39
